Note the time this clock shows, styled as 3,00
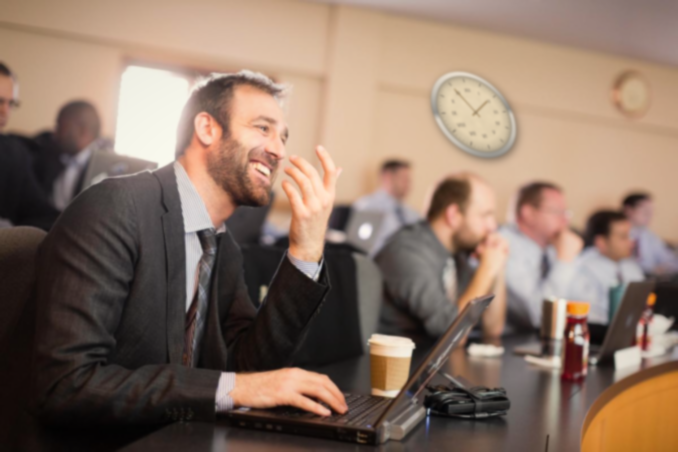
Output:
1,55
